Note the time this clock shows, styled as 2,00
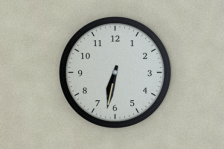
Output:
6,32
